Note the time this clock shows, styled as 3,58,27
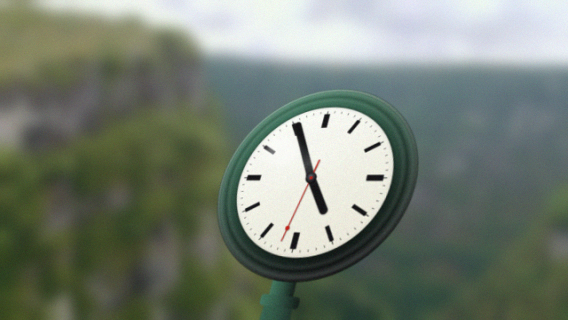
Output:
4,55,32
